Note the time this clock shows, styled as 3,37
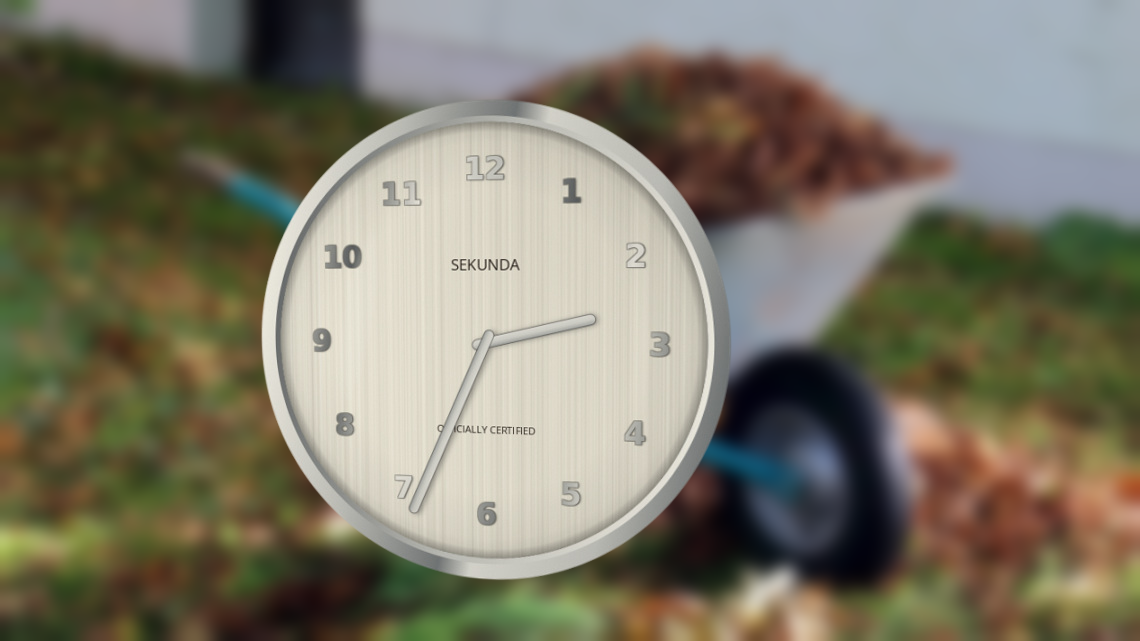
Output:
2,34
